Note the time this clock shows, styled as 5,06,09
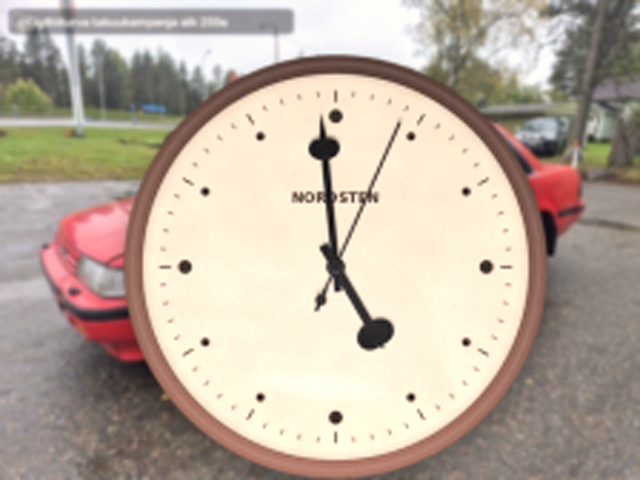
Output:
4,59,04
